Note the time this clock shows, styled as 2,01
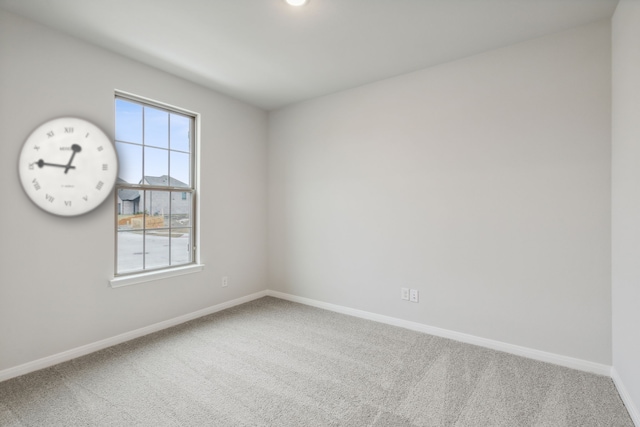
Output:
12,46
